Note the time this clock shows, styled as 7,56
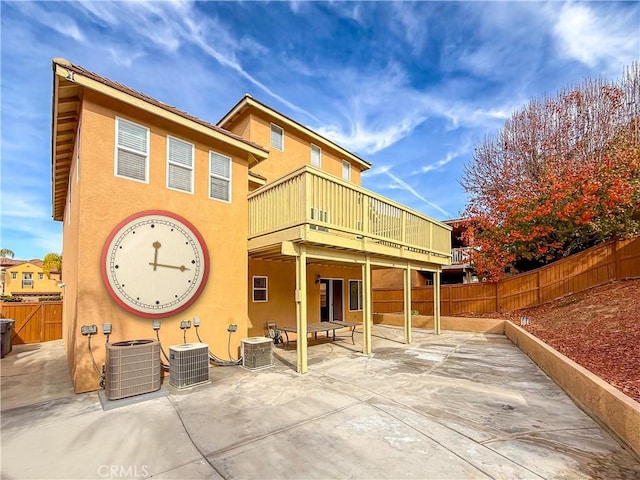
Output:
12,17
